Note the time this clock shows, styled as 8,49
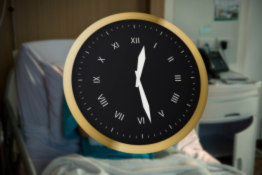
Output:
12,28
